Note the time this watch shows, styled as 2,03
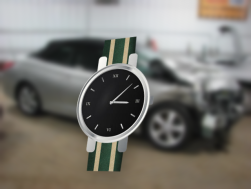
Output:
3,08
